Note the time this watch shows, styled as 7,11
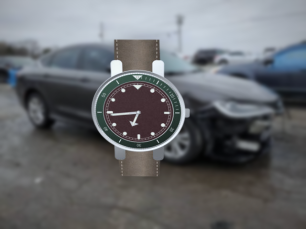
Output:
6,44
